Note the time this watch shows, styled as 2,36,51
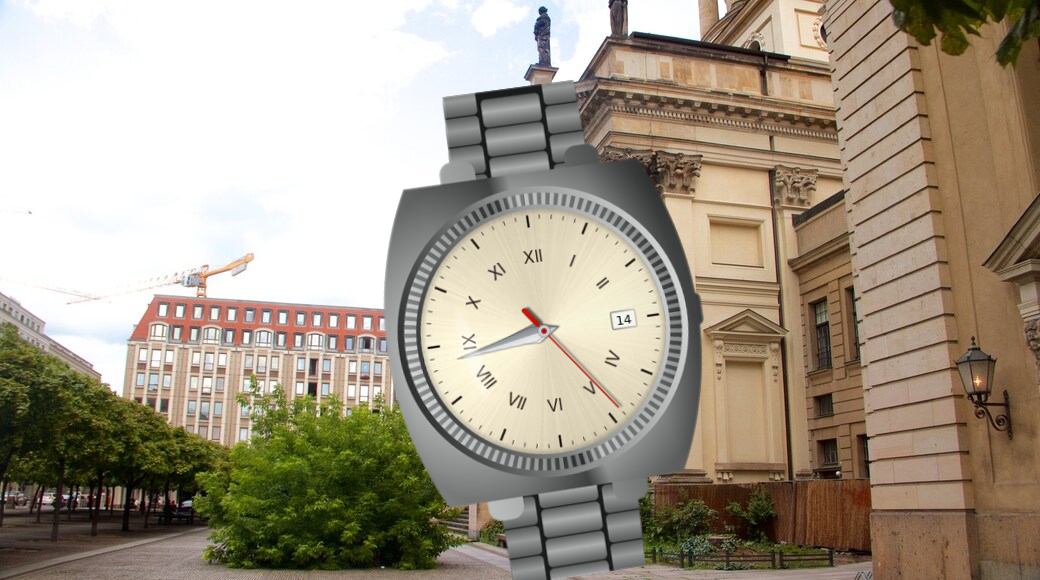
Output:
8,43,24
